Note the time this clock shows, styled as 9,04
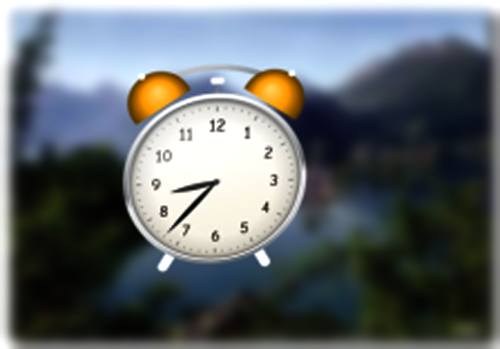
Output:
8,37
